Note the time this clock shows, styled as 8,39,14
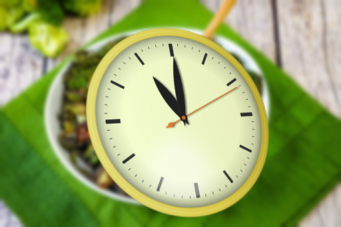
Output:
11,00,11
